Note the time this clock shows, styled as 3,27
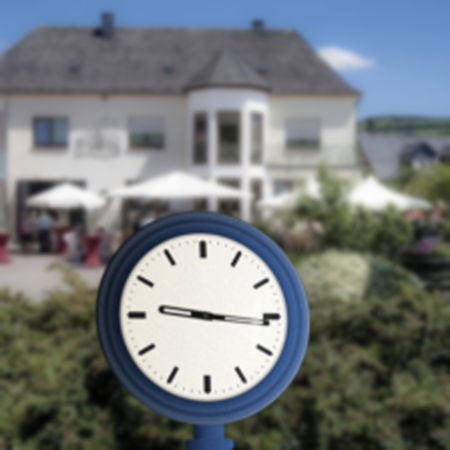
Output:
9,16
